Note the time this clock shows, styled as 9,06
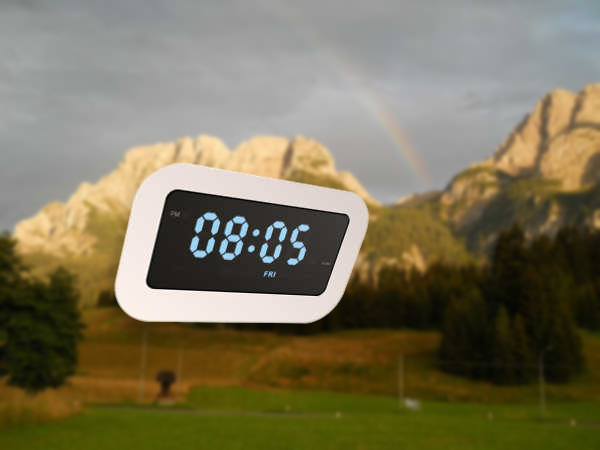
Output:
8,05
